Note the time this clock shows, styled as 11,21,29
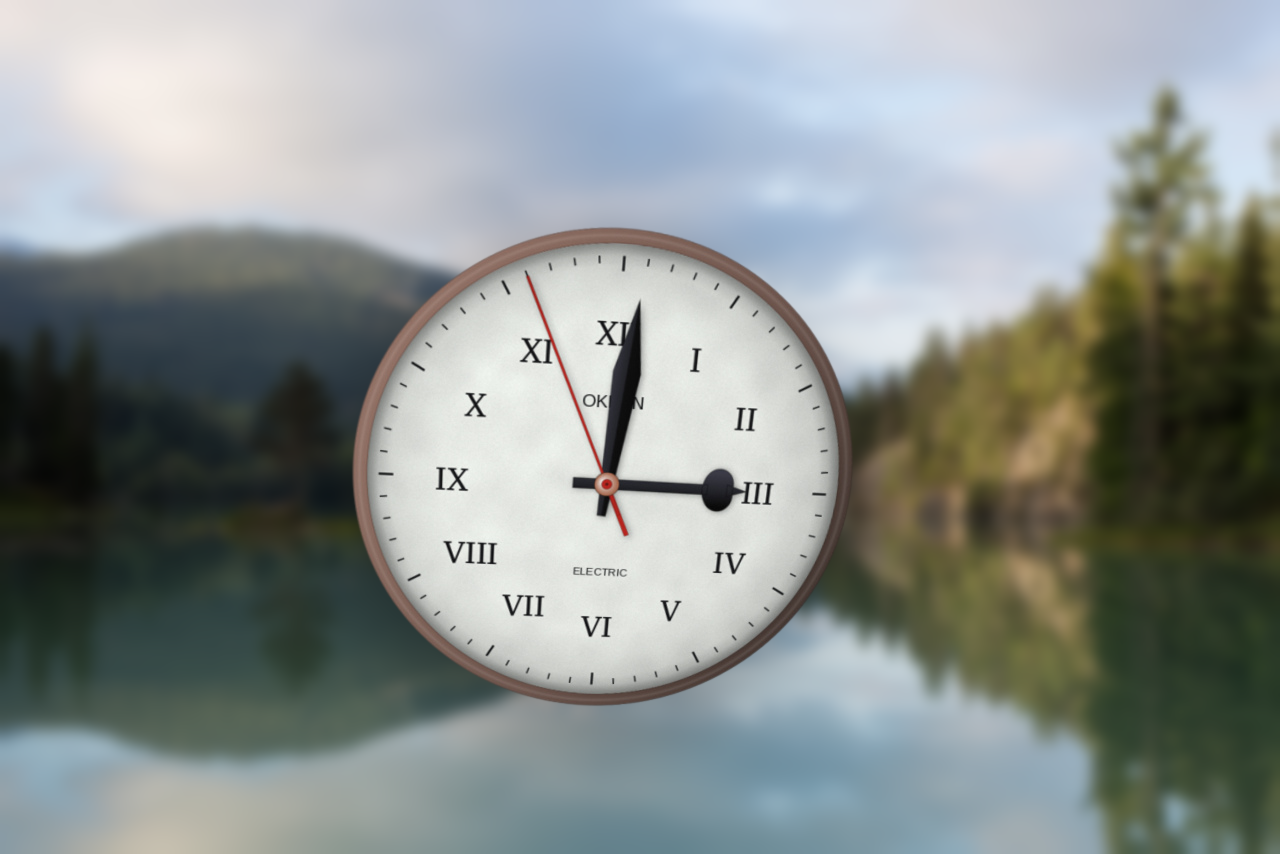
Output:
3,00,56
